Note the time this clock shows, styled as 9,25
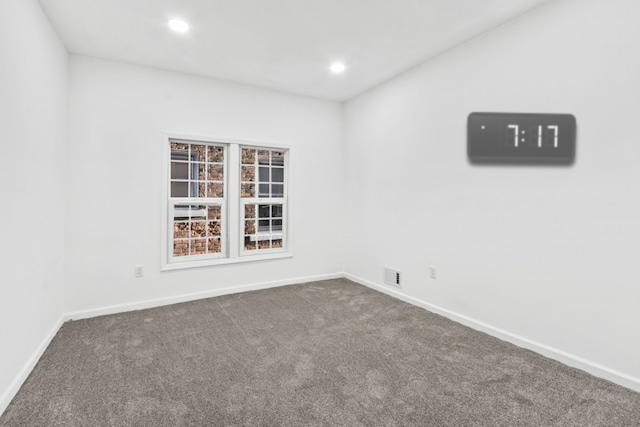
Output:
7,17
